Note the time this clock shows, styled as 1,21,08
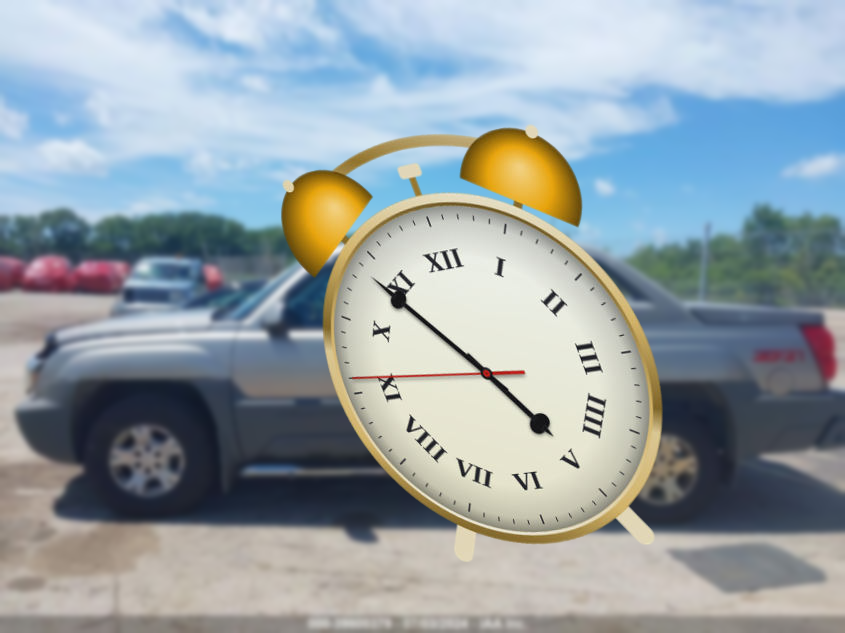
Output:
4,53,46
